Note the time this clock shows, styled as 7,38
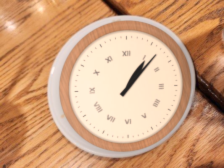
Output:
1,07
